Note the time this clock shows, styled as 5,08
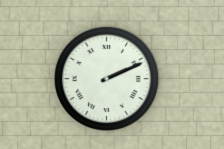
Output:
2,11
